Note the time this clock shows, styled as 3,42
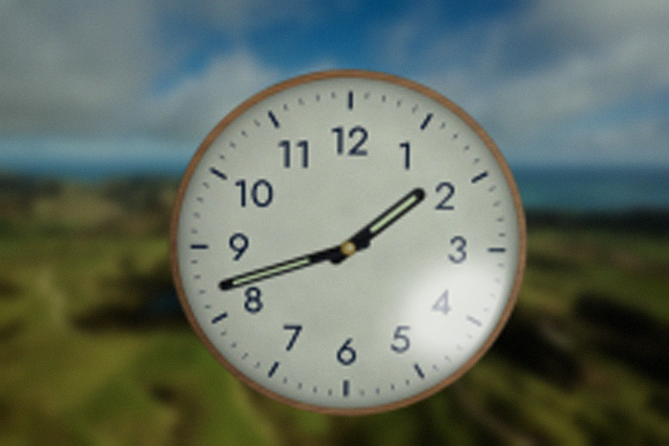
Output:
1,42
